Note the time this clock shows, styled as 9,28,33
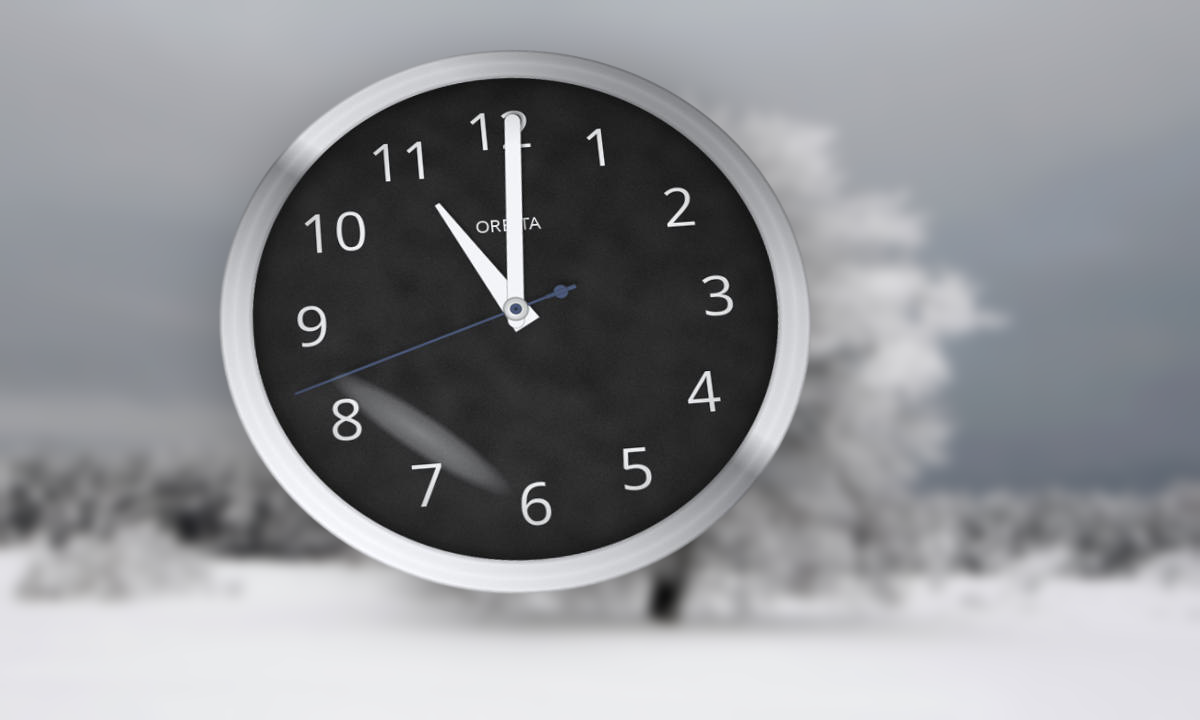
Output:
11,00,42
